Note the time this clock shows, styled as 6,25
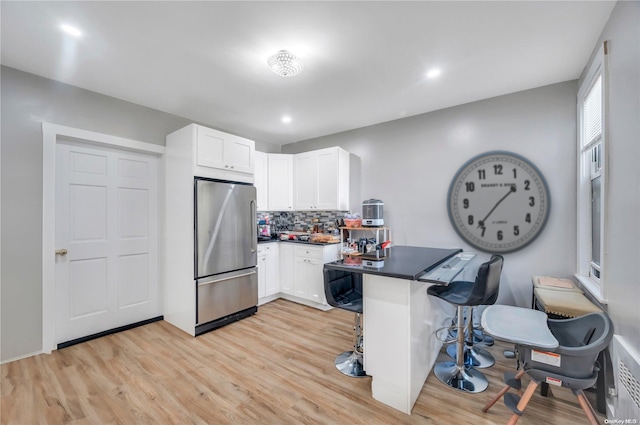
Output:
1,37
